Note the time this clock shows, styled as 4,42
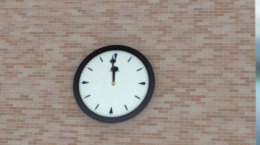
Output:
11,59
